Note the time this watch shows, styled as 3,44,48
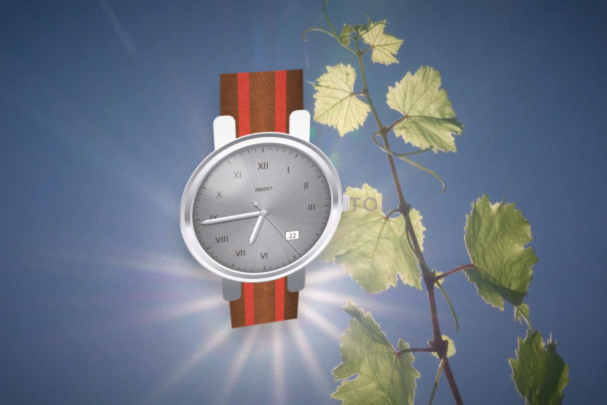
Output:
6,44,24
